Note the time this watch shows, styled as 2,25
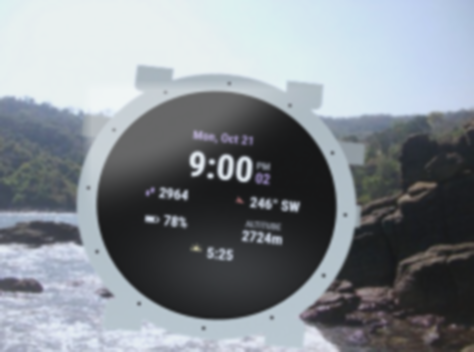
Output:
9,00
